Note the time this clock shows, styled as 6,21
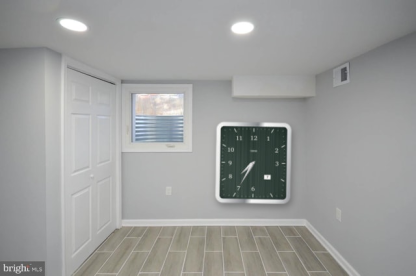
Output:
7,35
